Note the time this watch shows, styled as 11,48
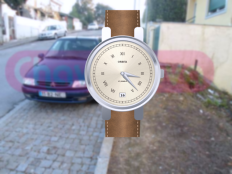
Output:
3,23
